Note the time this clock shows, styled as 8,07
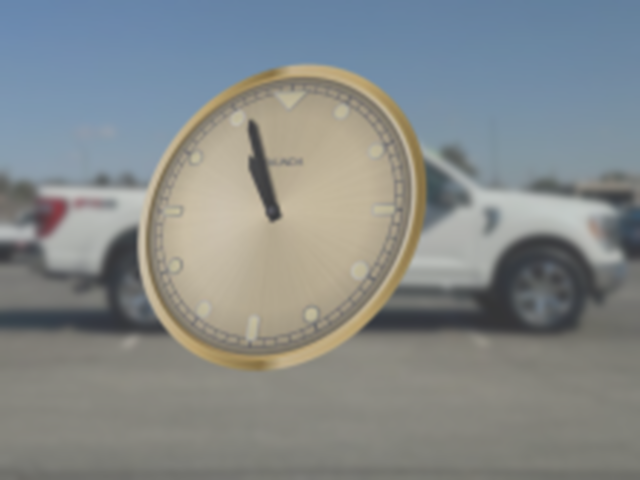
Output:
10,56
